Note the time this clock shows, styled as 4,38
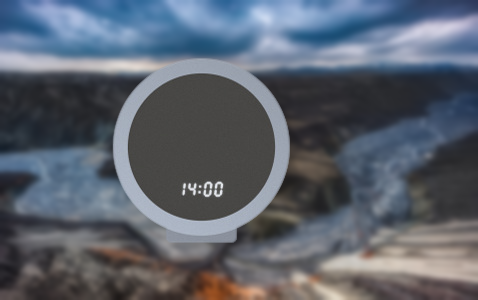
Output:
14,00
